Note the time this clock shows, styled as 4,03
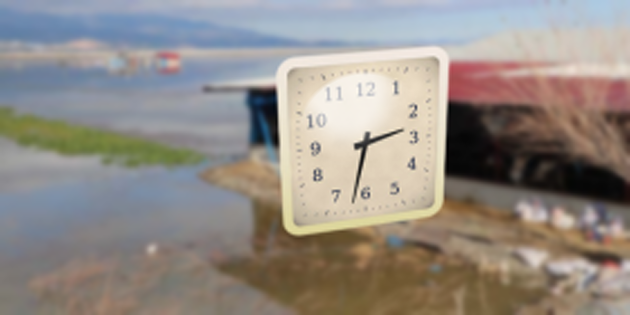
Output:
2,32
